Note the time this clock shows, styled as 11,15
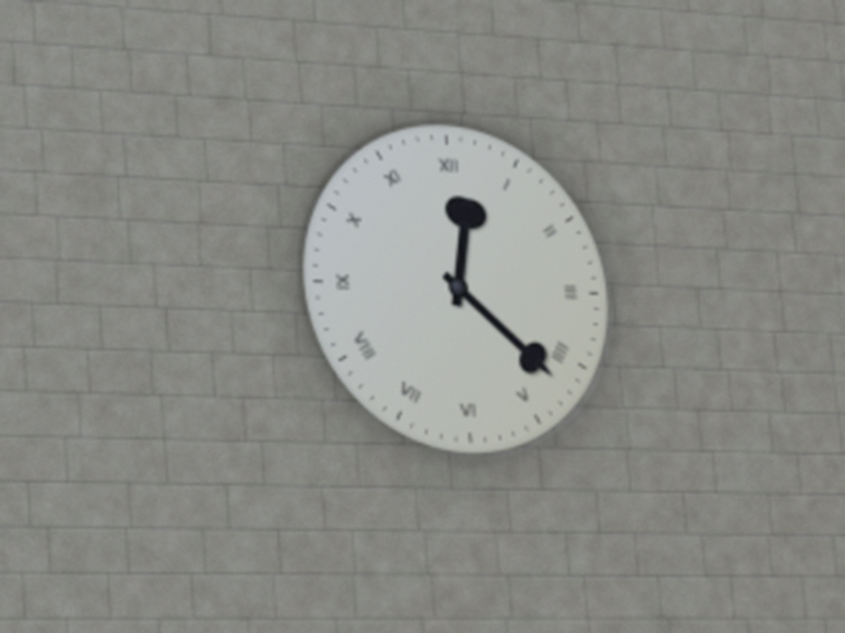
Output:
12,22
